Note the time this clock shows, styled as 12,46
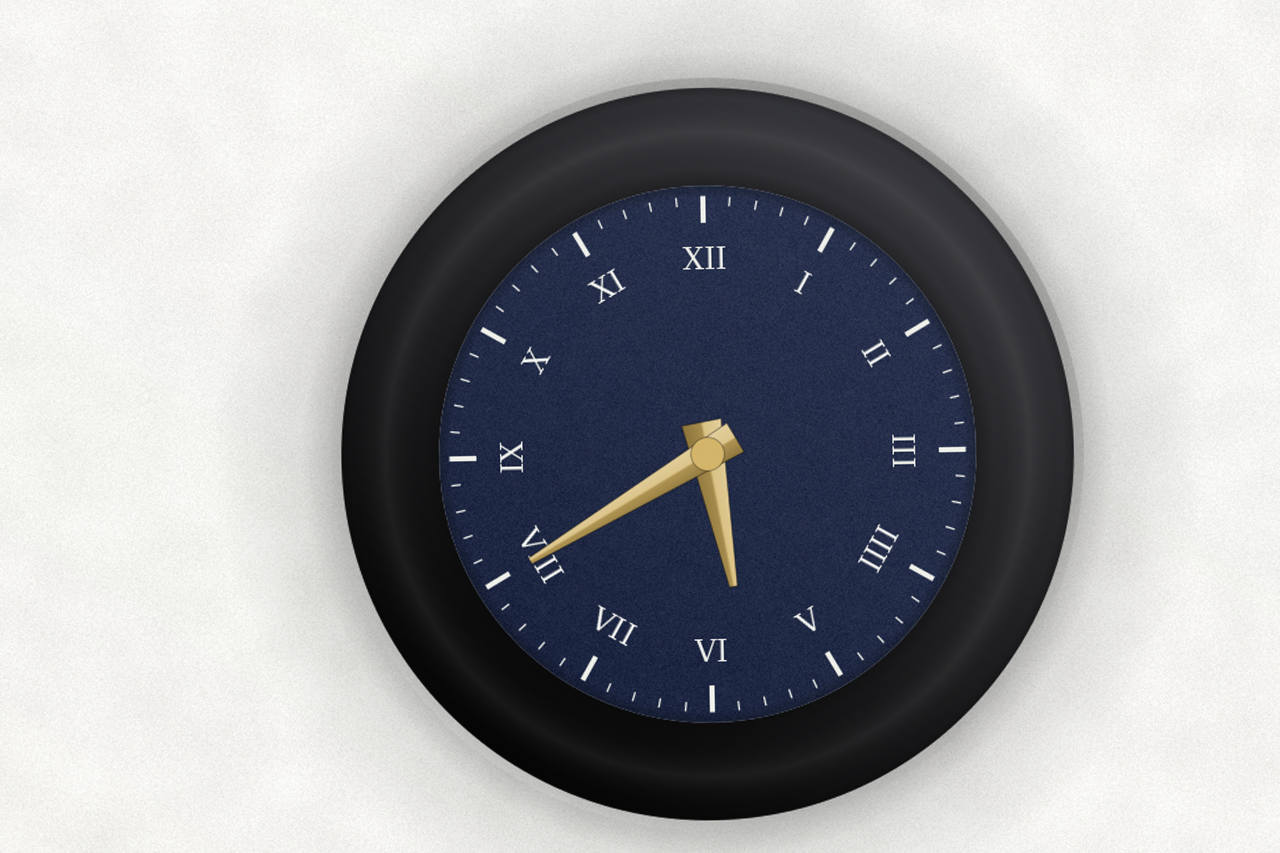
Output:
5,40
